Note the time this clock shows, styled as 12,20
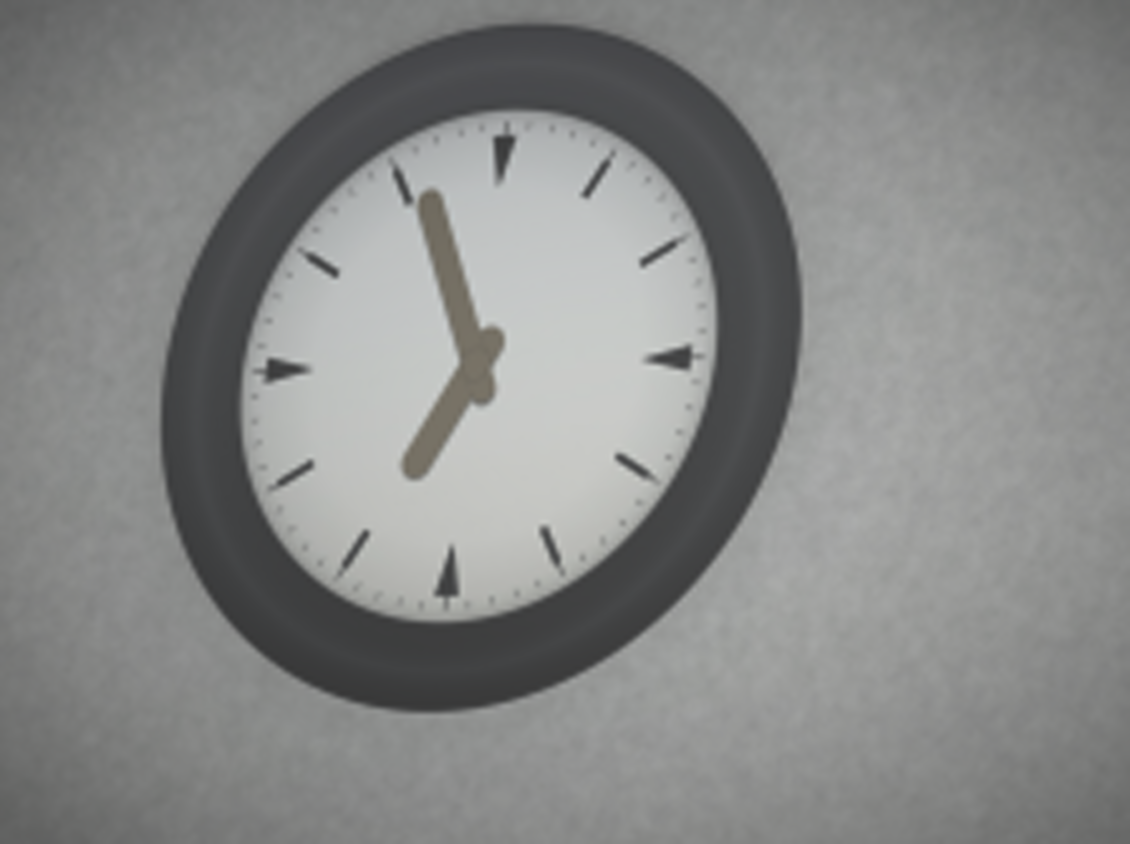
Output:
6,56
